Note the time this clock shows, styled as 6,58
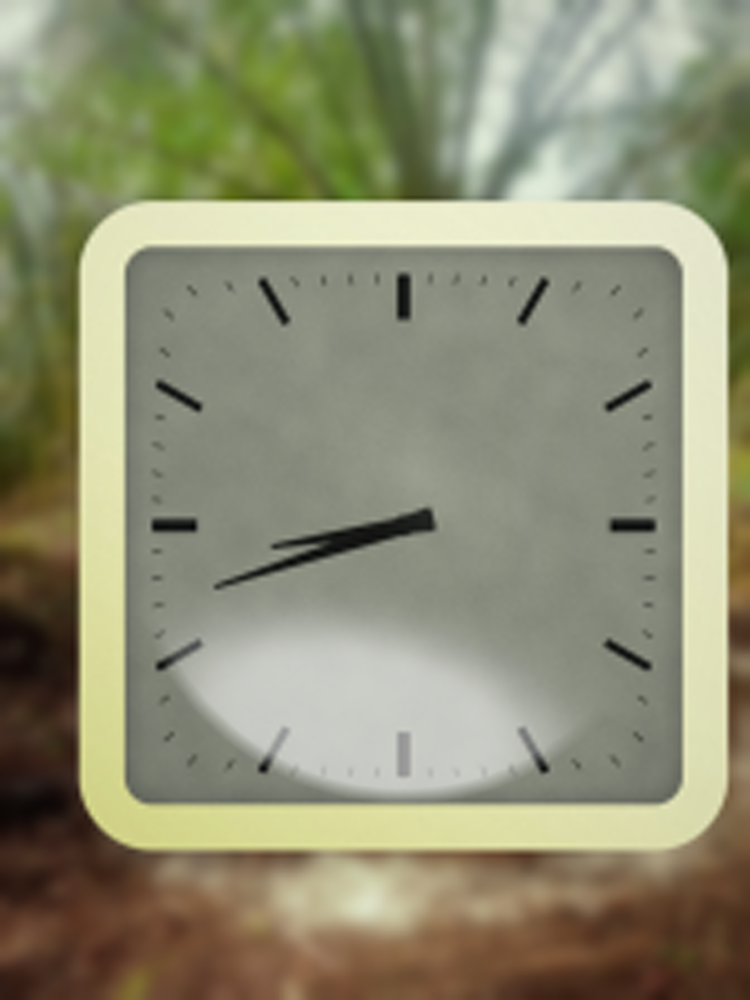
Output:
8,42
